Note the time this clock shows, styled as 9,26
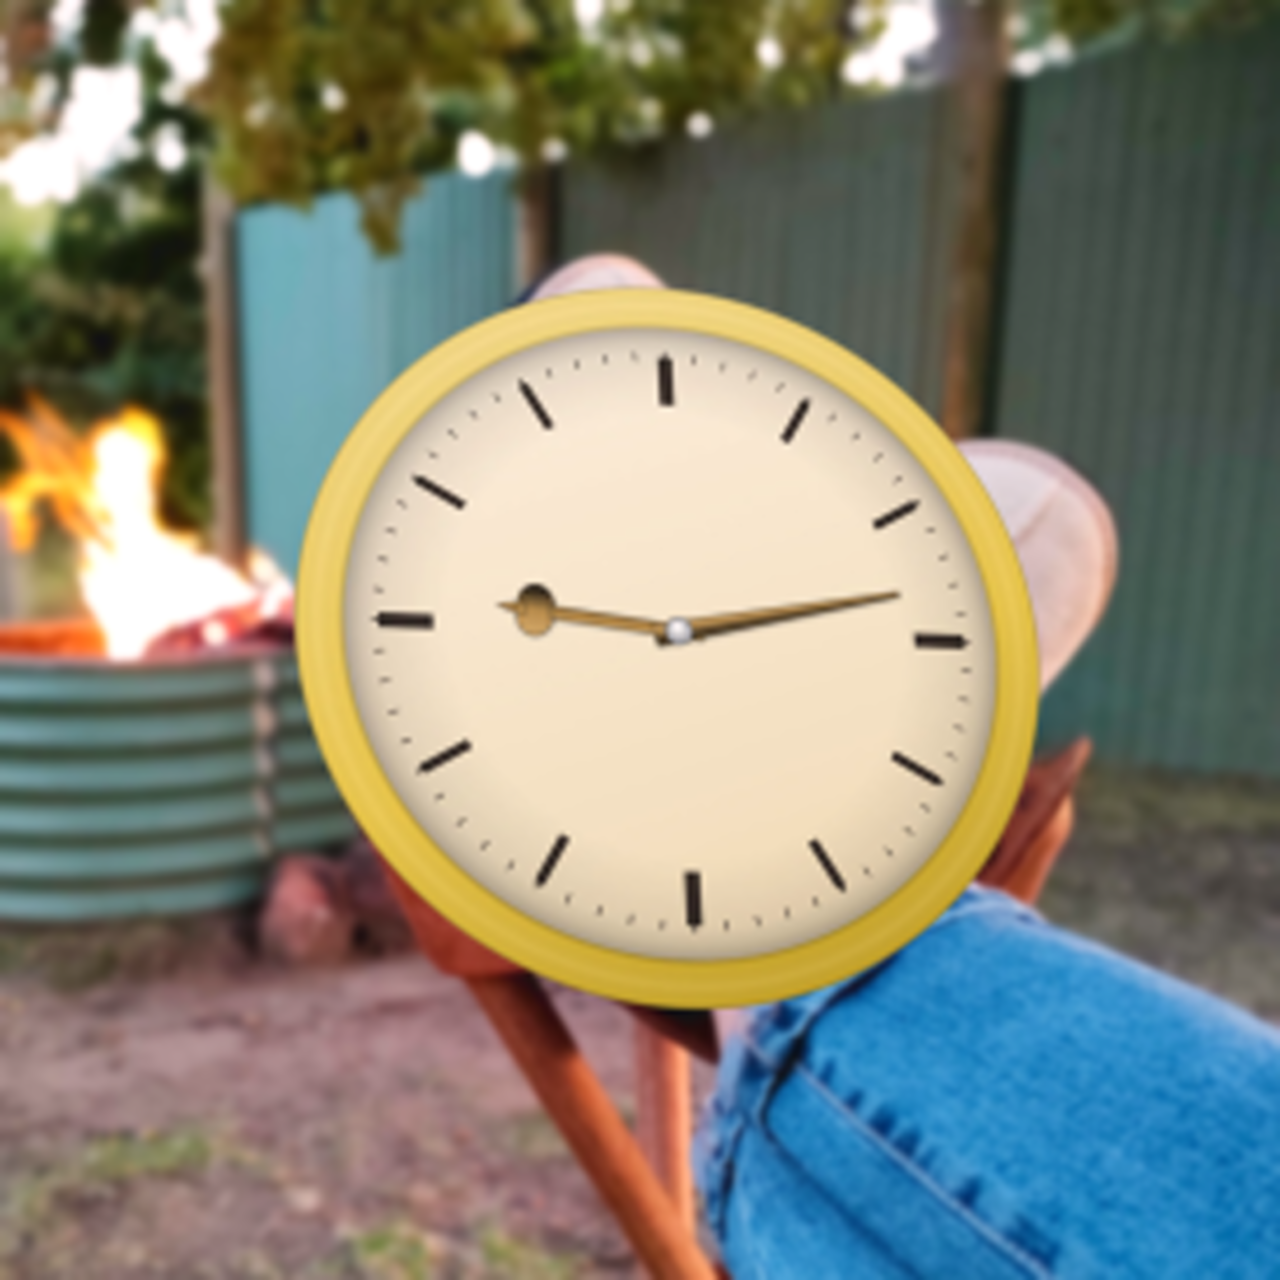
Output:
9,13
